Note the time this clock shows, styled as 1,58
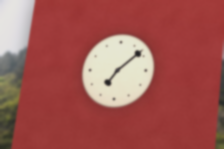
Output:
7,08
